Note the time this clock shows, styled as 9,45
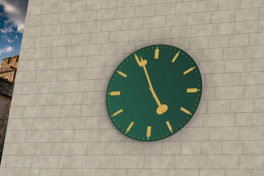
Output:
4,56
